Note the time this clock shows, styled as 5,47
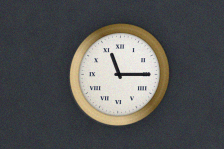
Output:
11,15
